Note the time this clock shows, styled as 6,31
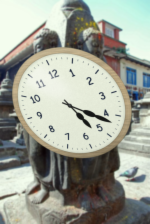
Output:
5,22
